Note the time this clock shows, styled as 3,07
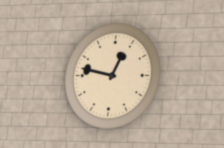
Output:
12,47
